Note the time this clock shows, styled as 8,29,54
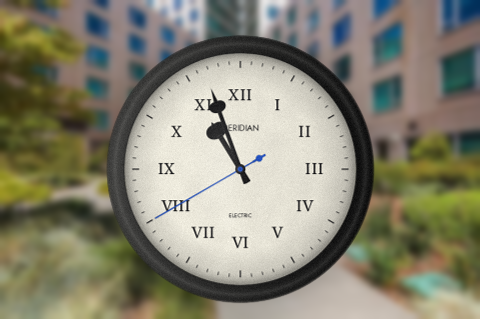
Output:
10,56,40
